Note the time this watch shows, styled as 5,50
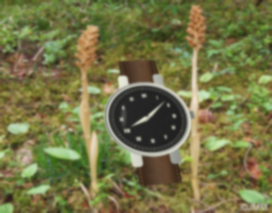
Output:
8,08
